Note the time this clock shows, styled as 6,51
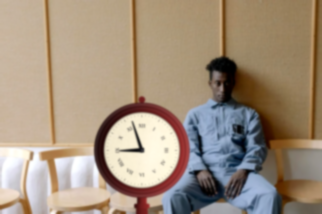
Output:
8,57
